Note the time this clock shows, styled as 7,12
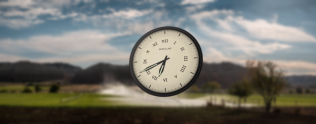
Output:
6,41
